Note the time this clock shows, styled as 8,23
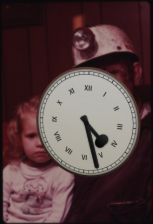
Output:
4,27
